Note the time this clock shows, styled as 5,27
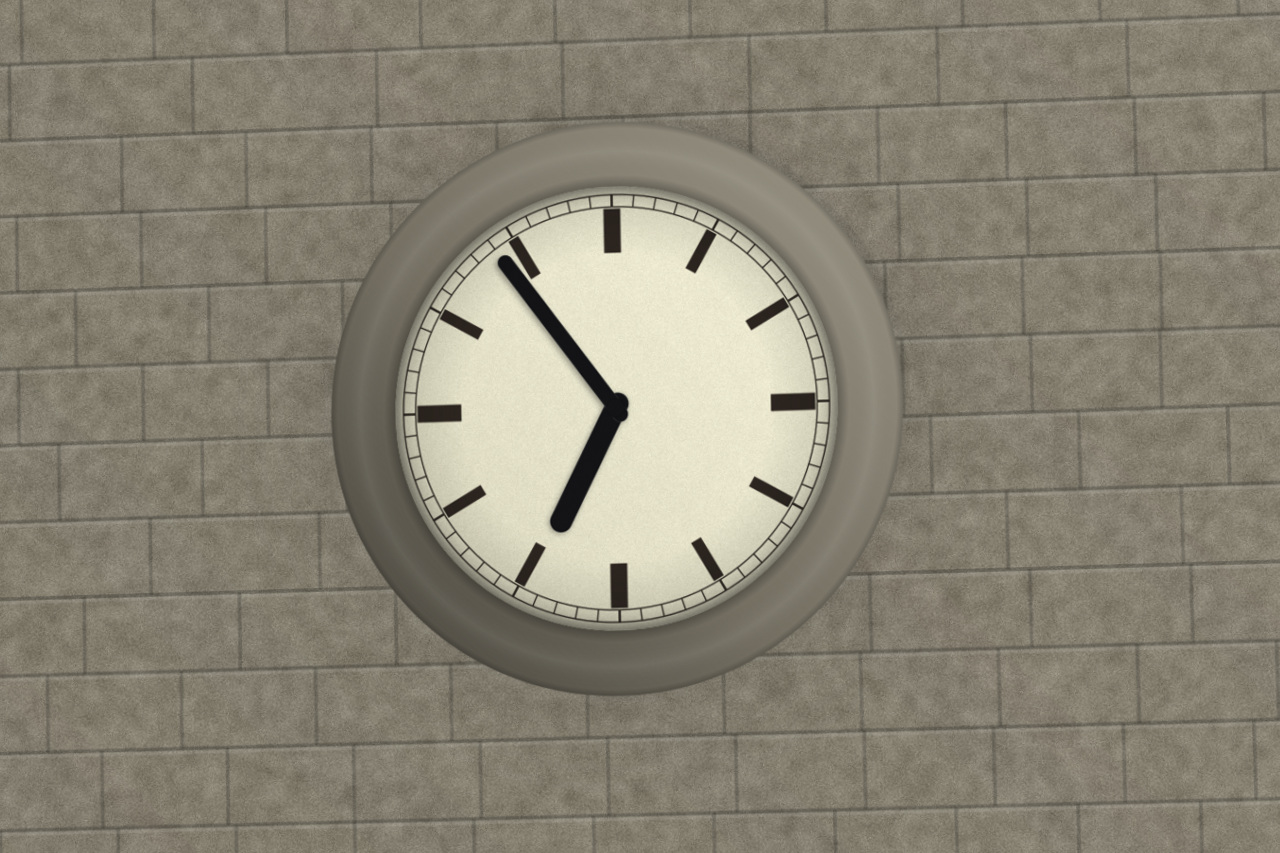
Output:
6,54
